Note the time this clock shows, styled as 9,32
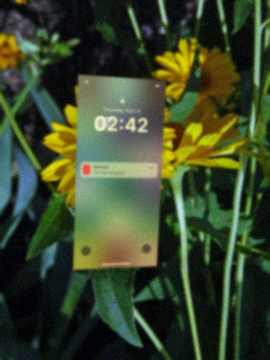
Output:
2,42
